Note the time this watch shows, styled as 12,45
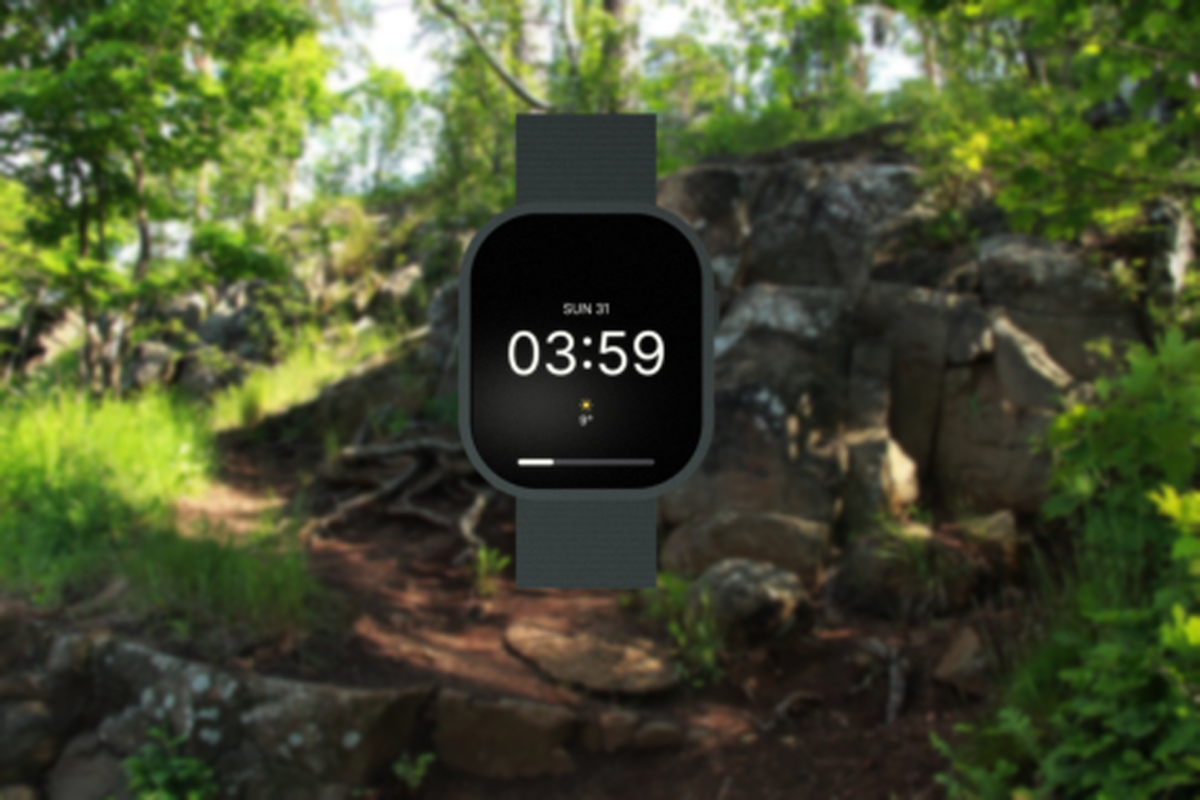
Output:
3,59
